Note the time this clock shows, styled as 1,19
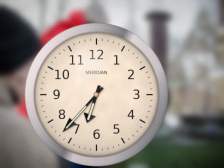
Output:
6,37
